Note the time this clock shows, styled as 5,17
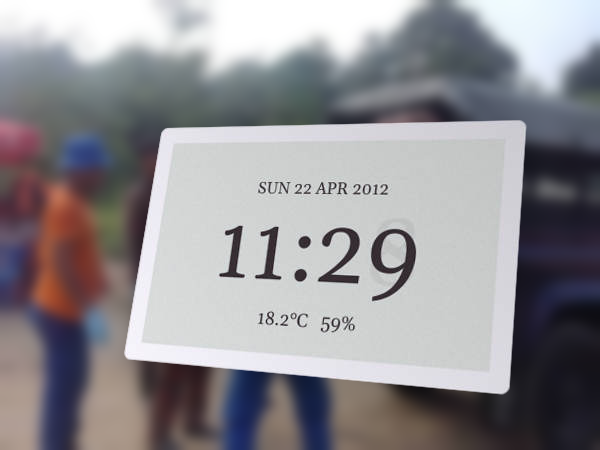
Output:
11,29
